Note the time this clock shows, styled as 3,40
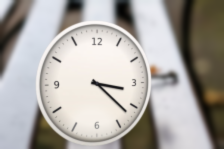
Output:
3,22
